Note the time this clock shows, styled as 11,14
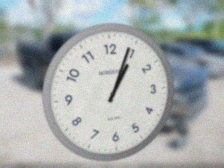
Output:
1,04
